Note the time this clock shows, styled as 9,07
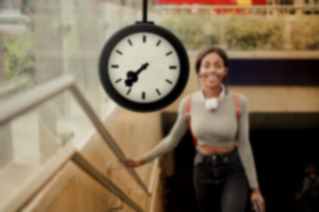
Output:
7,37
